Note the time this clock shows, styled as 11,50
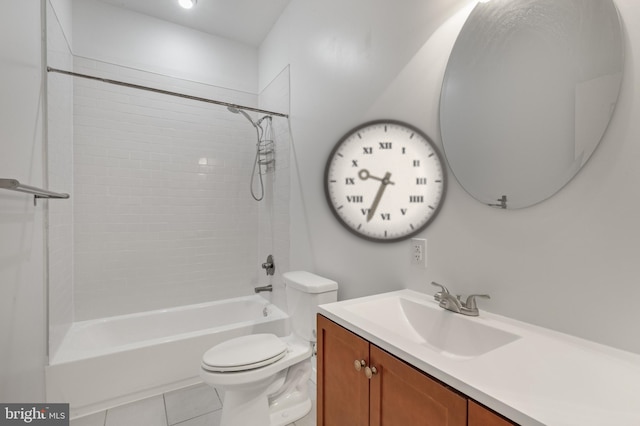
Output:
9,34
